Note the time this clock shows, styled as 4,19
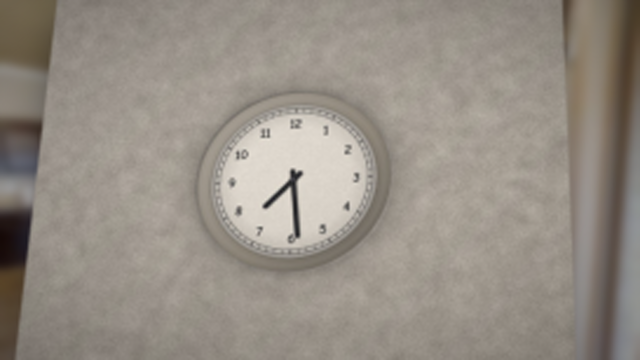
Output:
7,29
